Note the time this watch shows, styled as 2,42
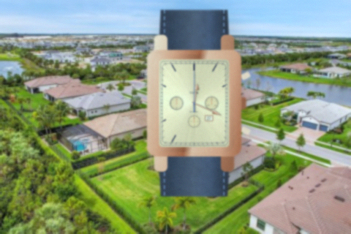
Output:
12,19
